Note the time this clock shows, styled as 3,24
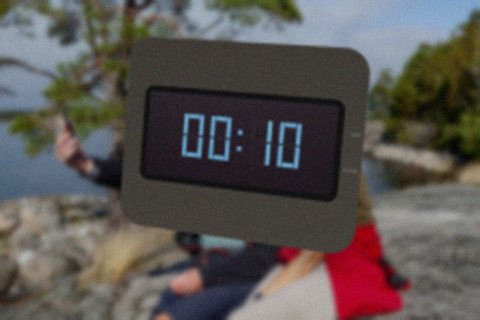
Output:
0,10
